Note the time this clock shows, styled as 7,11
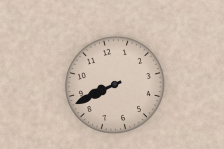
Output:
8,43
